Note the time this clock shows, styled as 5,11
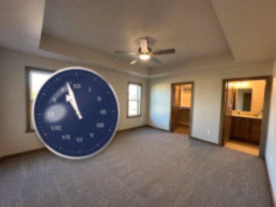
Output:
10,57
